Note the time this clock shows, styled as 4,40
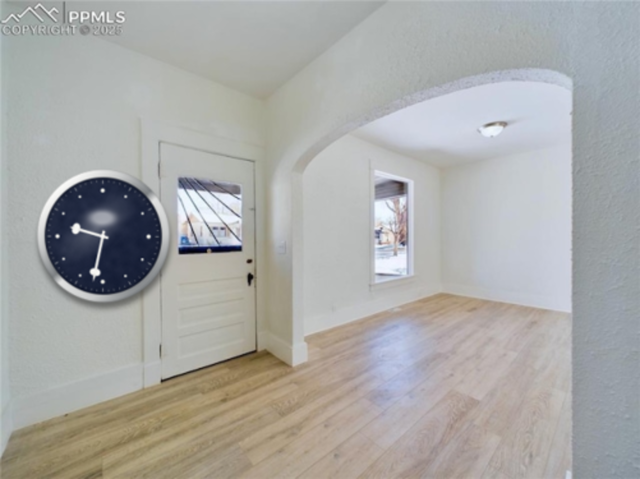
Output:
9,32
